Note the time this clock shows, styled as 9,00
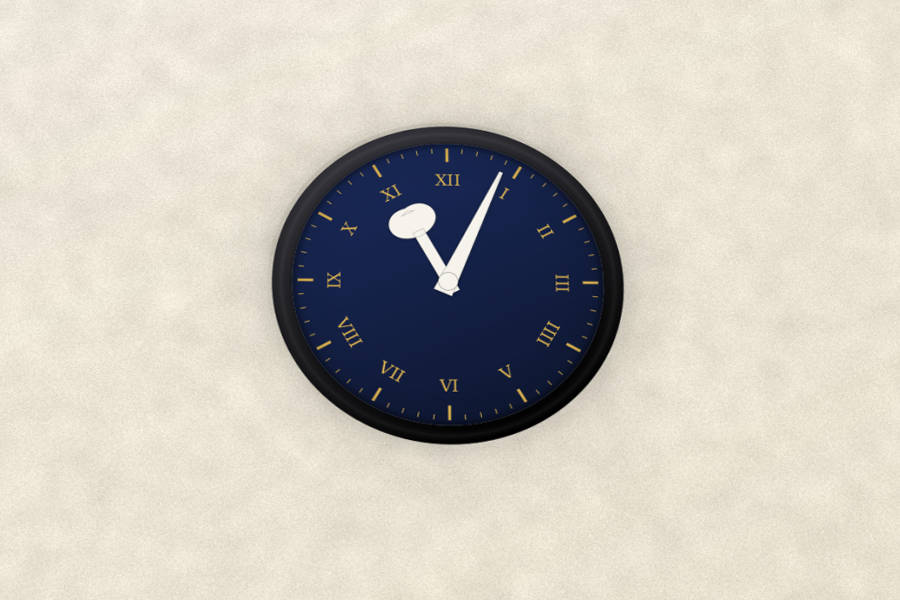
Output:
11,04
